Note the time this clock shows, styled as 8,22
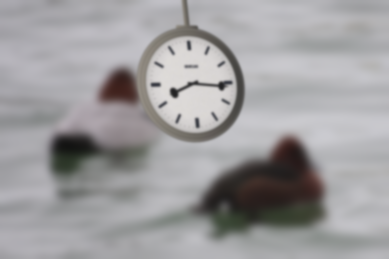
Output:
8,16
